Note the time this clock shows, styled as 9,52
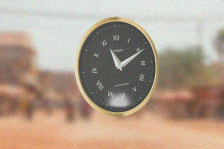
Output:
11,11
